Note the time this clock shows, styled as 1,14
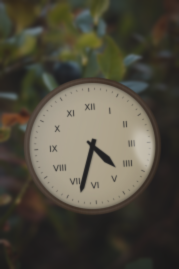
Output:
4,33
